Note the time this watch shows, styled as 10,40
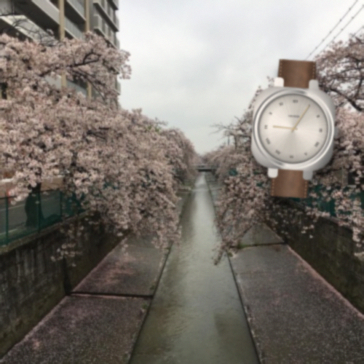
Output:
9,05
